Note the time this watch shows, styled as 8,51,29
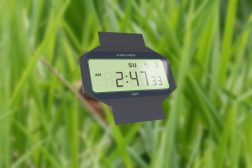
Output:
2,47,33
